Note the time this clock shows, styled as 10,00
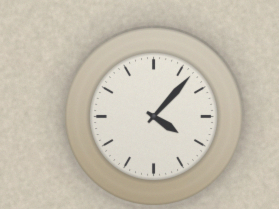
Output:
4,07
